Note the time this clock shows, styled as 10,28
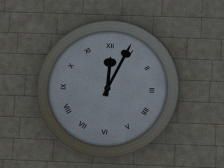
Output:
12,04
